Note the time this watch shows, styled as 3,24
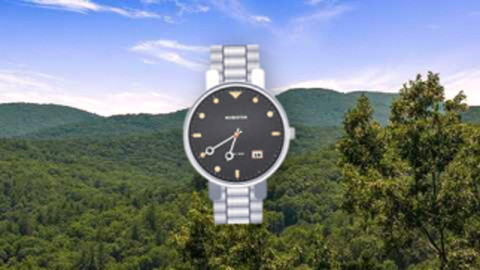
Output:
6,40
